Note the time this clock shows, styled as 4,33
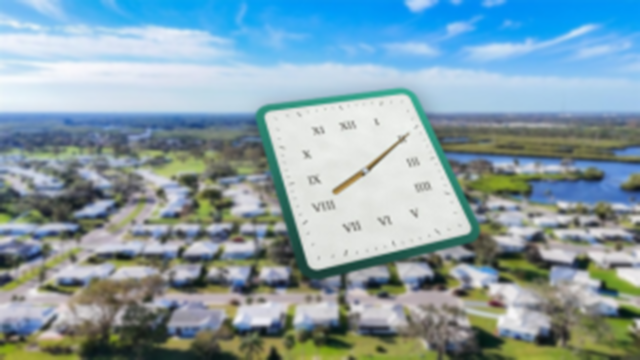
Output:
8,10
